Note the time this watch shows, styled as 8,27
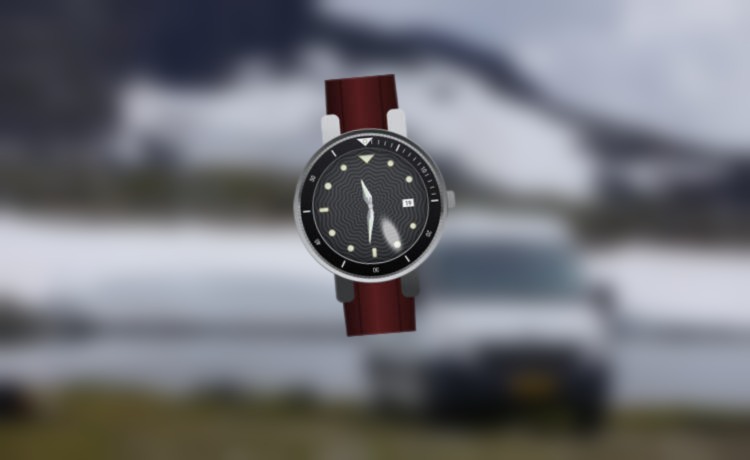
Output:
11,31
